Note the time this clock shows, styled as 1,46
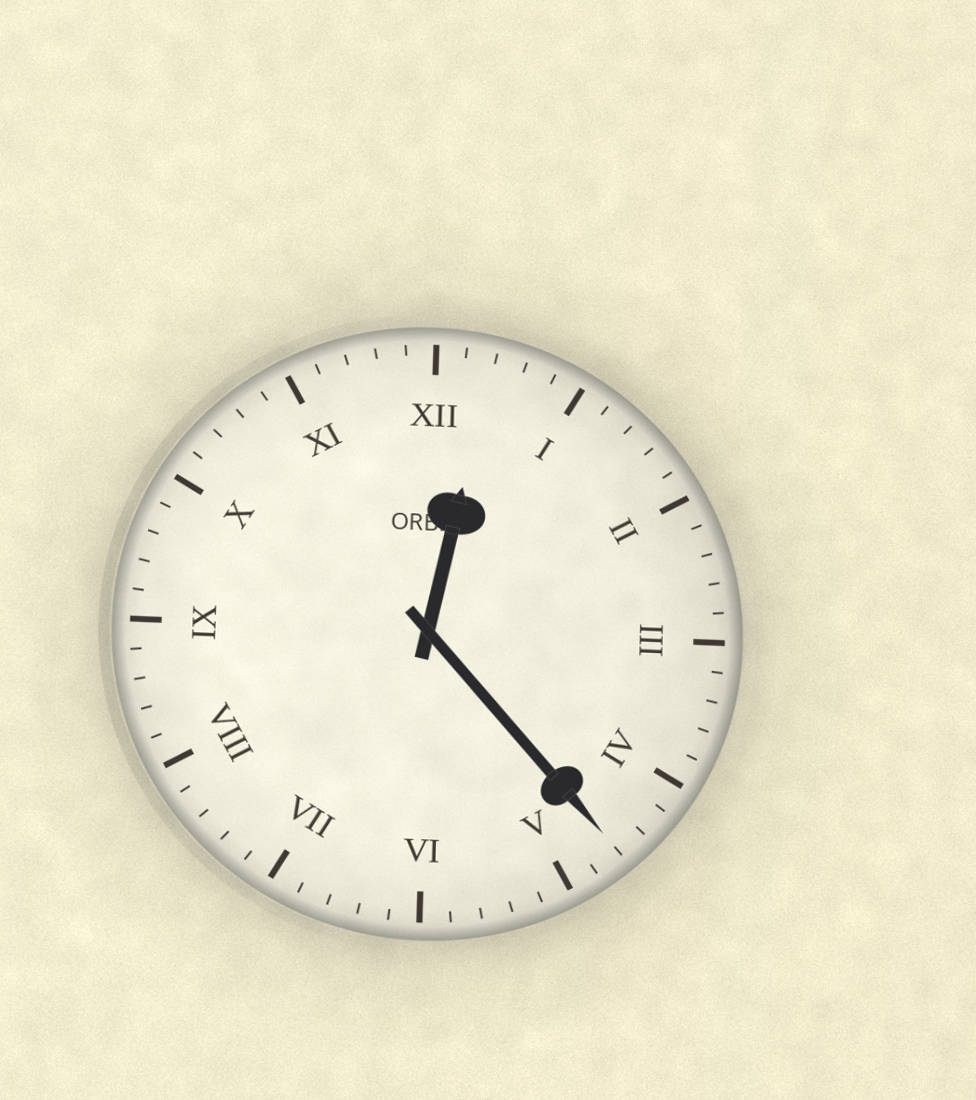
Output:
12,23
